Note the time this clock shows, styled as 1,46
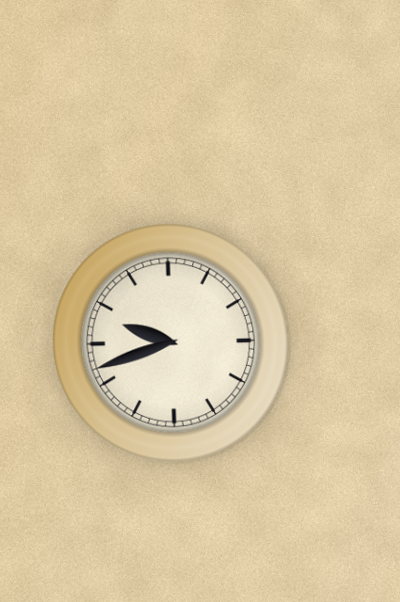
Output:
9,42
